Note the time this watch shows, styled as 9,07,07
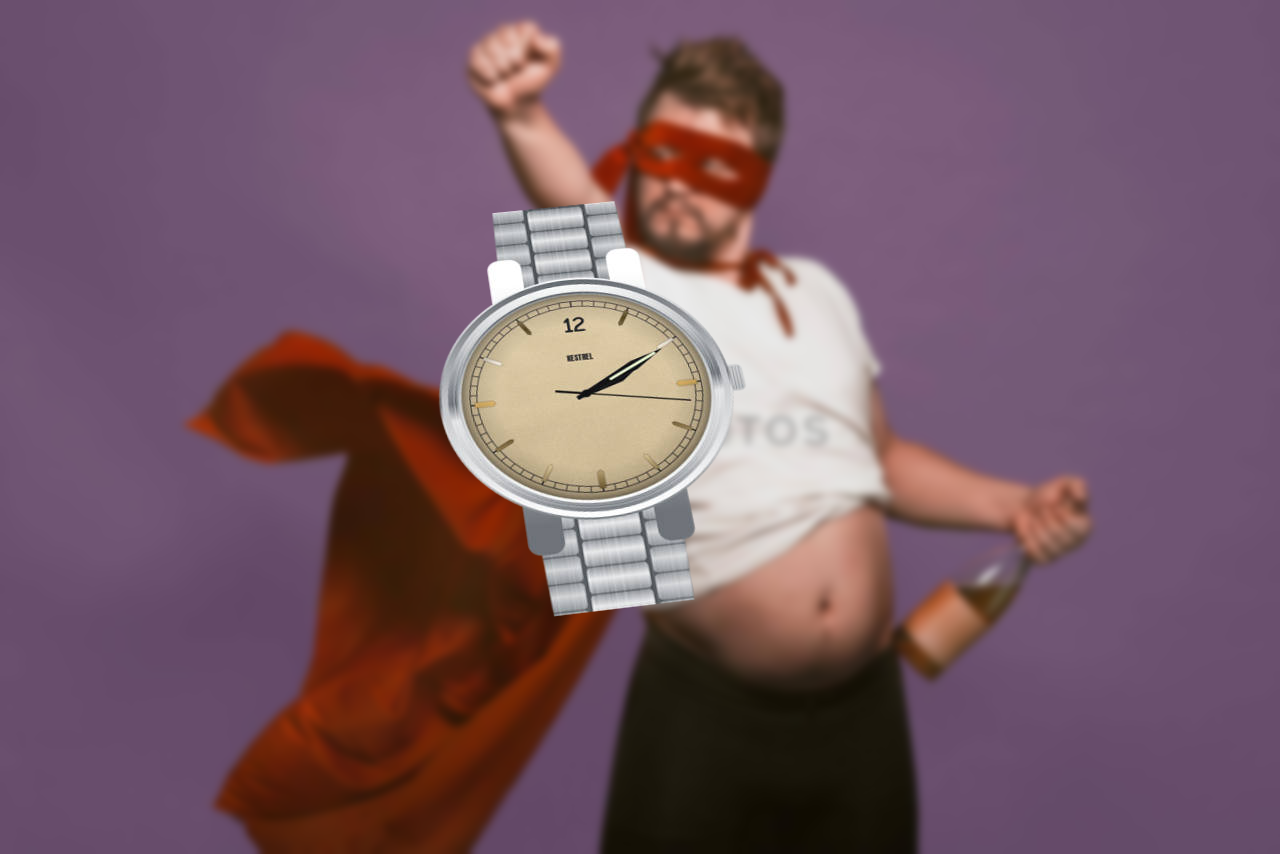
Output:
2,10,17
